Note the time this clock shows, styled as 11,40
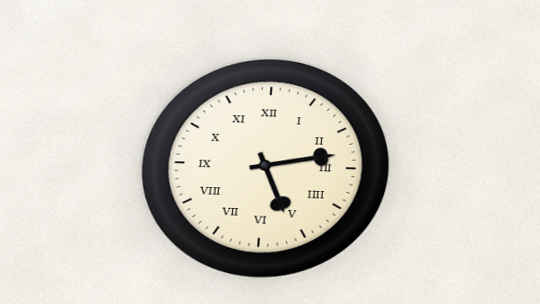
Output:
5,13
